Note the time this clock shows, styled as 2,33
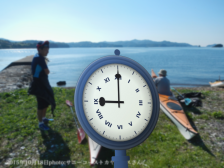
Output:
9,00
